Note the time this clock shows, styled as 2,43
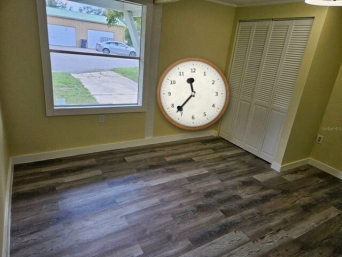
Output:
11,37
